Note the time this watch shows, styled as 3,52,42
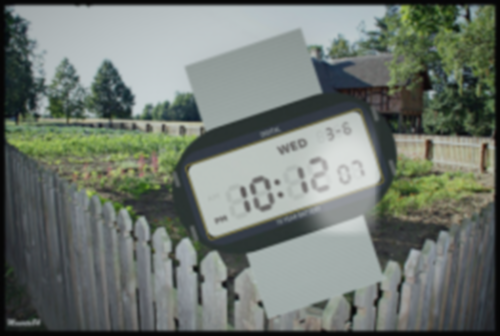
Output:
10,12,07
